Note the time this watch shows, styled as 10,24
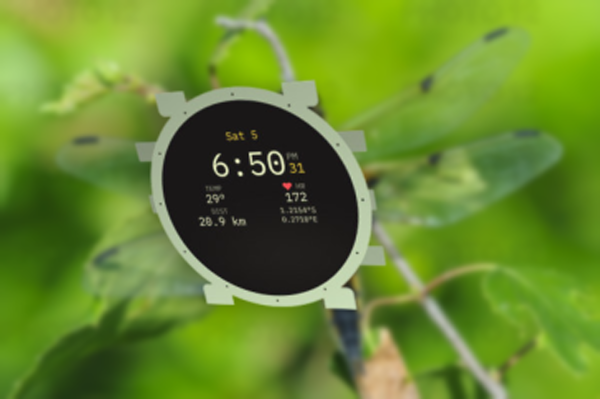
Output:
6,50
